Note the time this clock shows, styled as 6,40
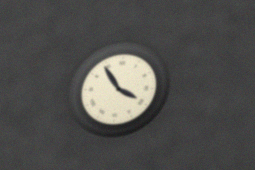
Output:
3,54
